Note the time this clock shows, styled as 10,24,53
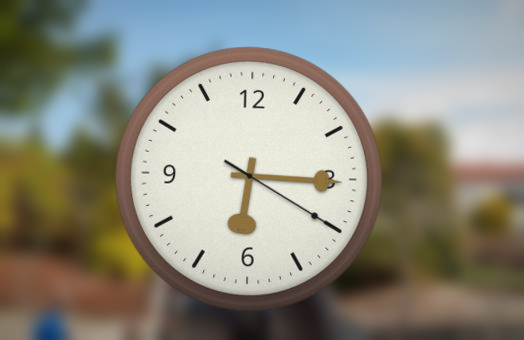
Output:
6,15,20
